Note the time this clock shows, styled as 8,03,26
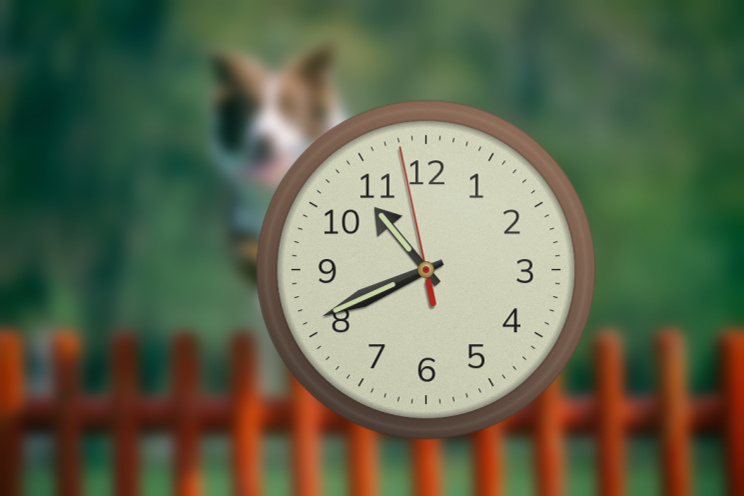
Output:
10,40,58
